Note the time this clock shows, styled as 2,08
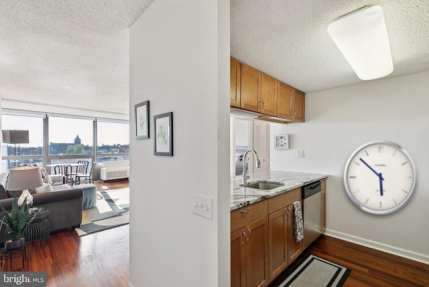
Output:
5,52
